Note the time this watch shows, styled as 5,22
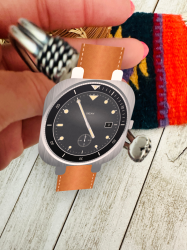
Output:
4,55
